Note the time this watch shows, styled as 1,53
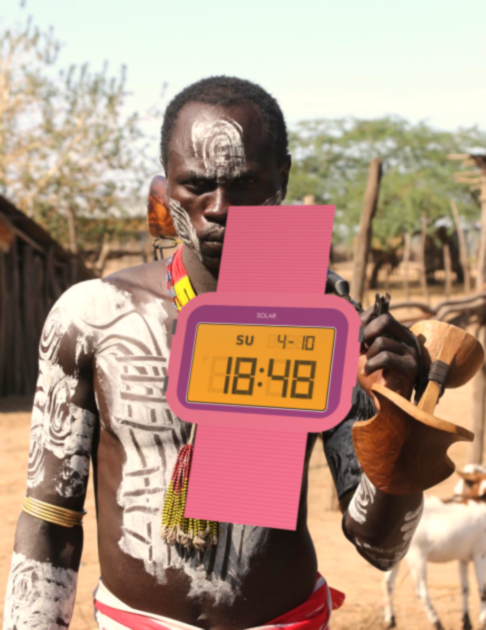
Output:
18,48
